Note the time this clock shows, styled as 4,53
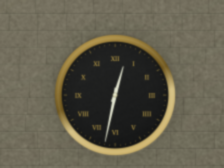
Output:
12,32
